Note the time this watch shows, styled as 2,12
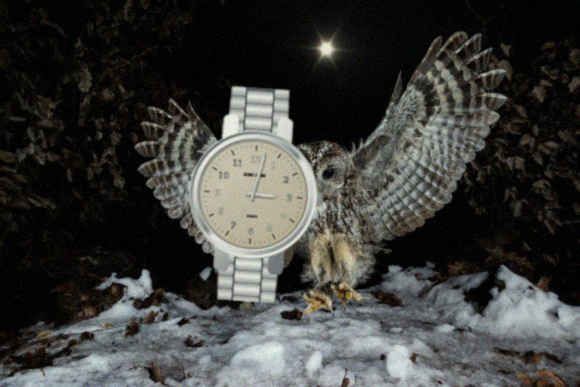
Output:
3,02
